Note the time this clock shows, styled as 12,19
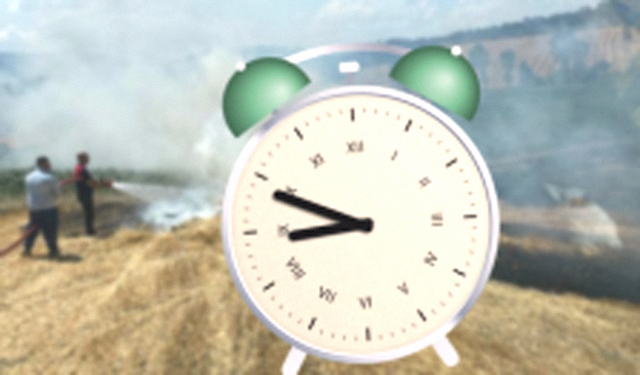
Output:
8,49
